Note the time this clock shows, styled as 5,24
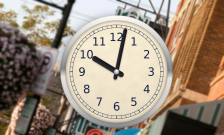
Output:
10,02
